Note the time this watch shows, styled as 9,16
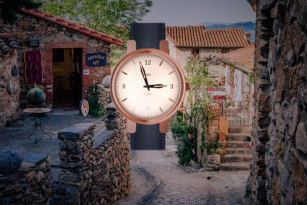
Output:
2,57
